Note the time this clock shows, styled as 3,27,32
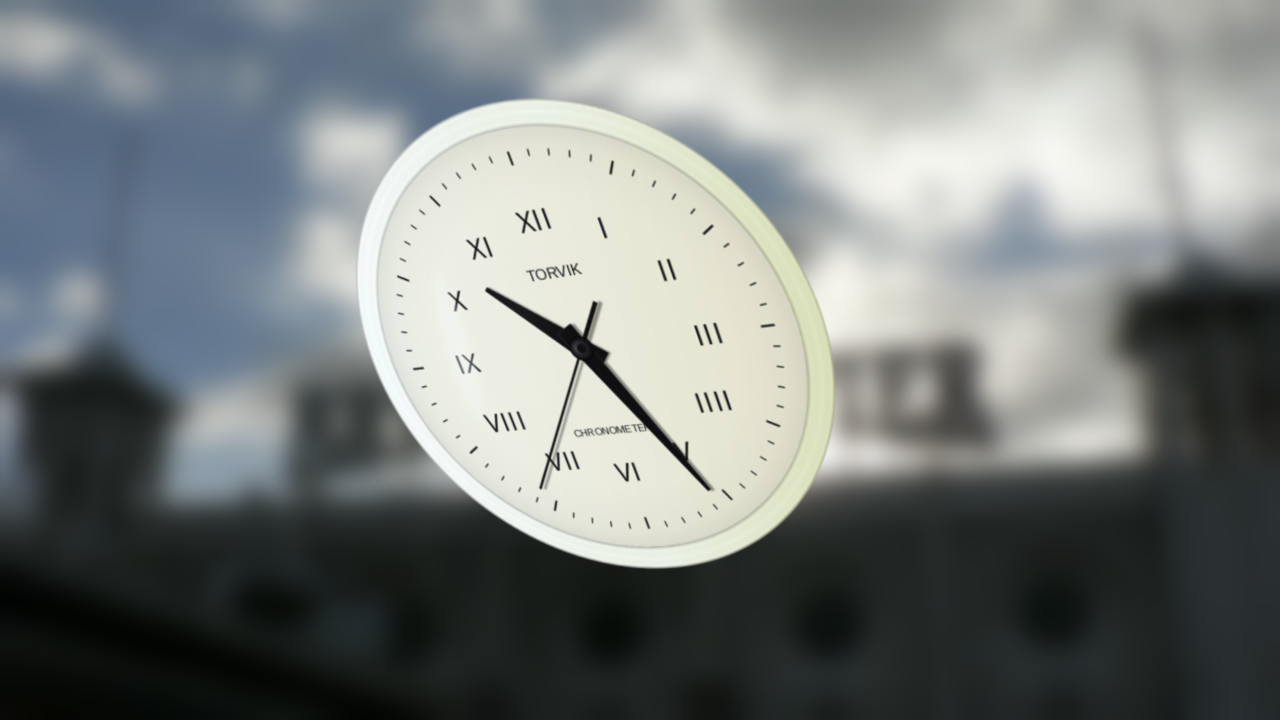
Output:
10,25,36
